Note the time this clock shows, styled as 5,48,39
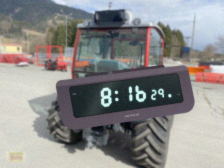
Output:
8,16,29
